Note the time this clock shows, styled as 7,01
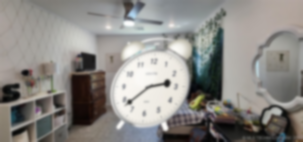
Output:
2,38
